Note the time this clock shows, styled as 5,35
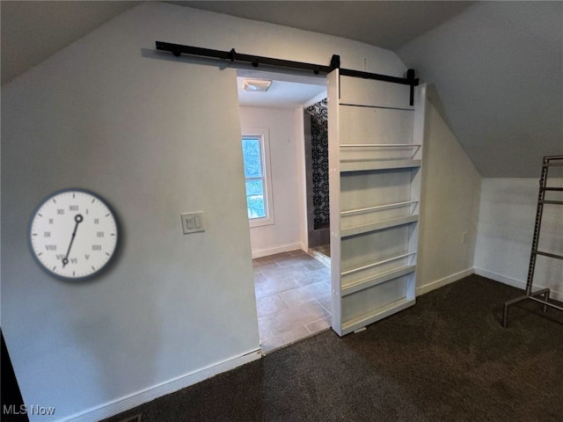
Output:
12,33
